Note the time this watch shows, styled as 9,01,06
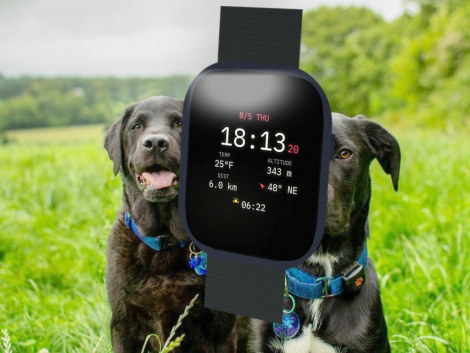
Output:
18,13,20
